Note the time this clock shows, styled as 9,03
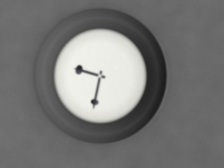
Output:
9,32
